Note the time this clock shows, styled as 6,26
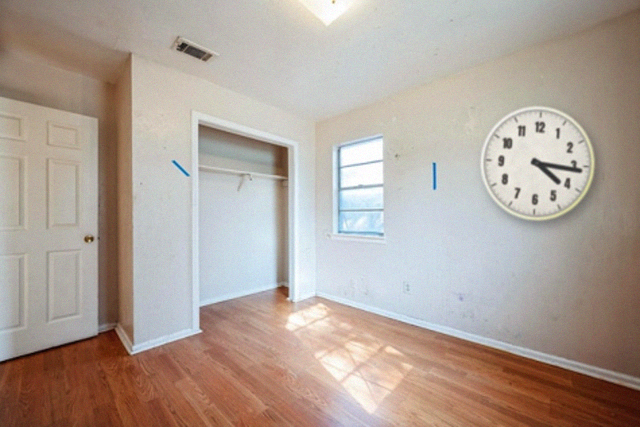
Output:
4,16
